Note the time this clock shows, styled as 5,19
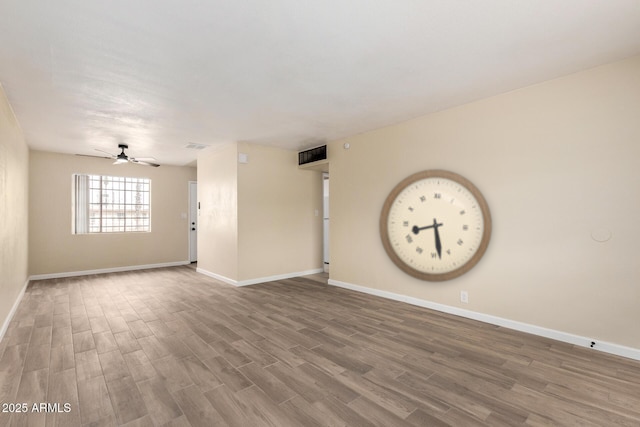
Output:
8,28
